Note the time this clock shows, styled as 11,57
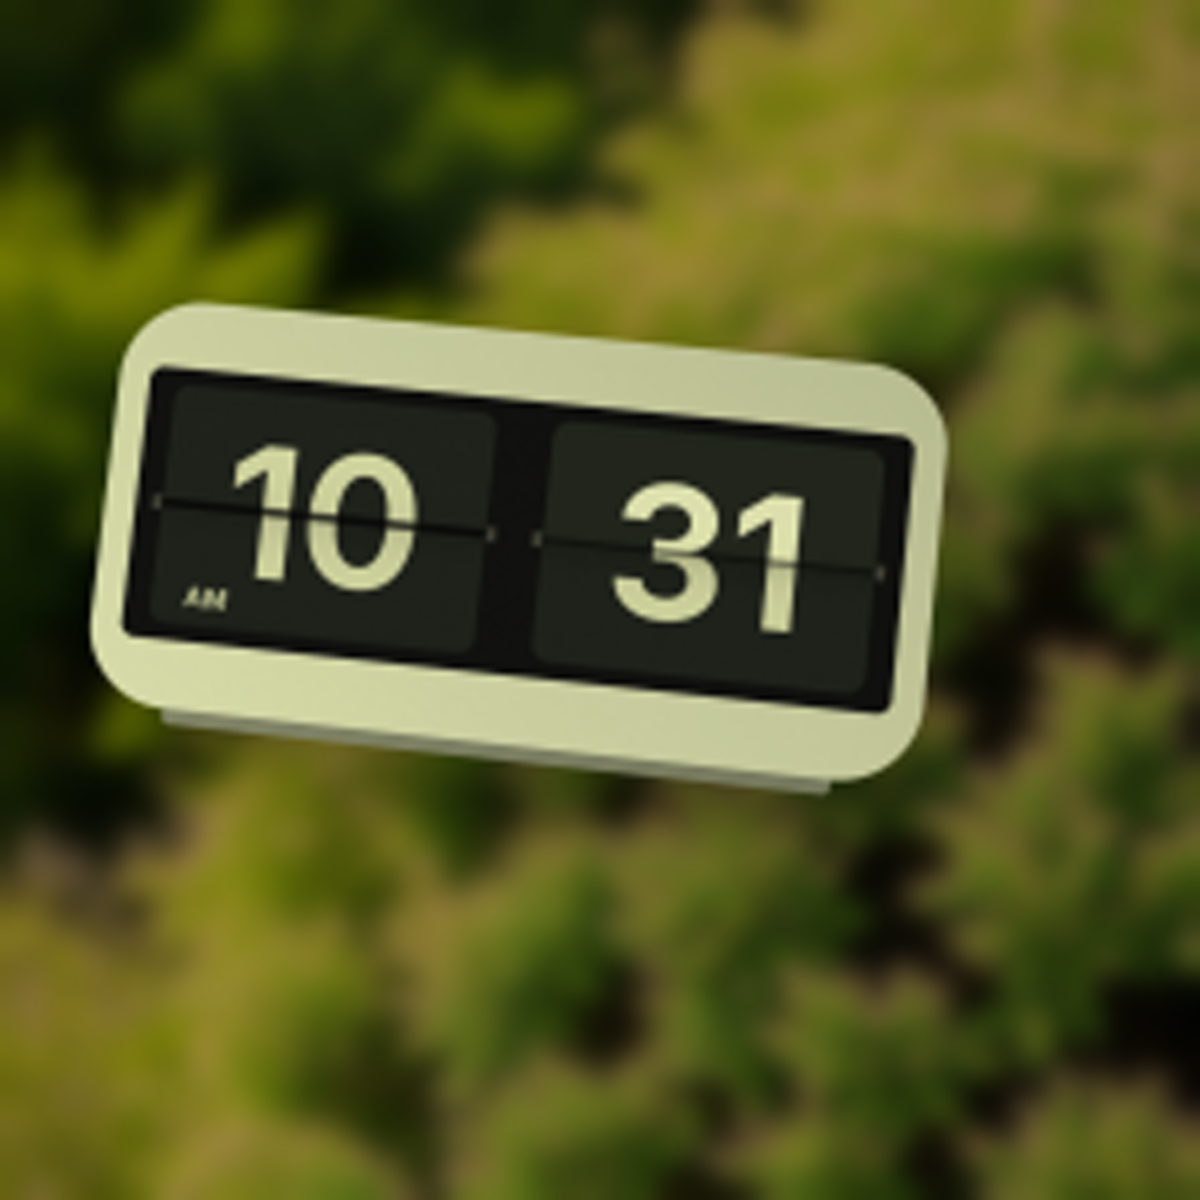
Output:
10,31
